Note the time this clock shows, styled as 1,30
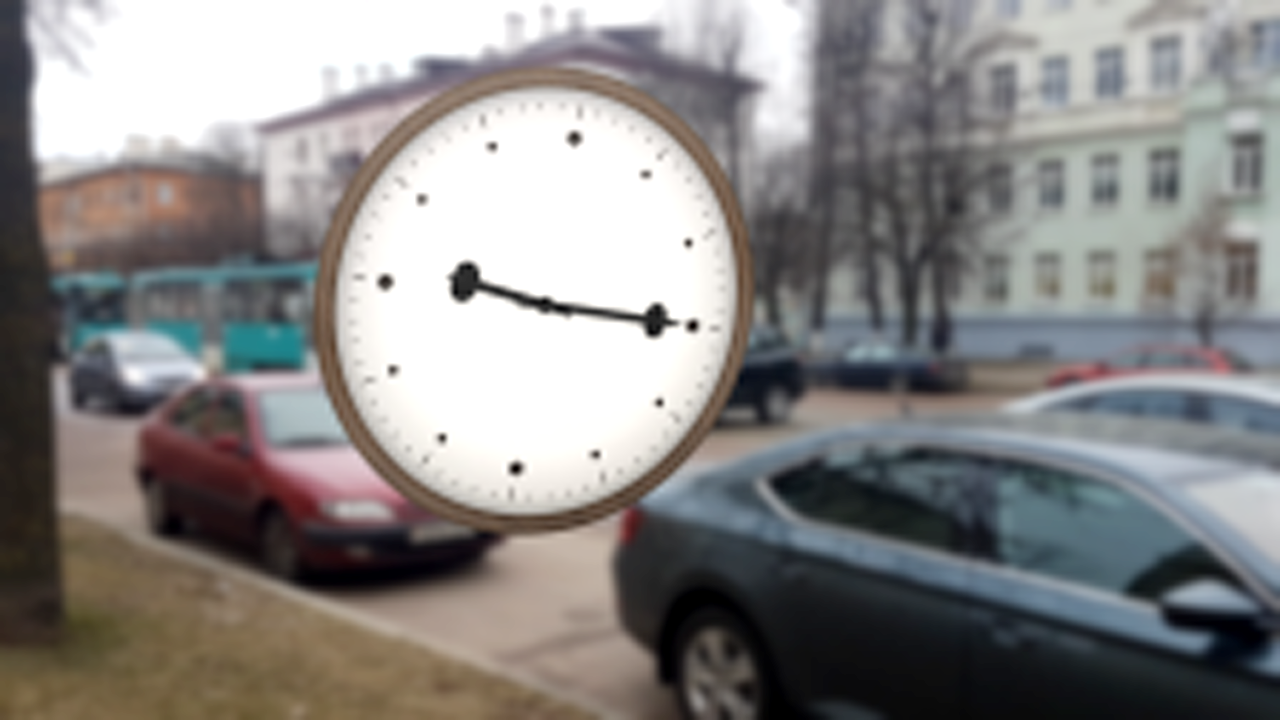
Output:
9,15
